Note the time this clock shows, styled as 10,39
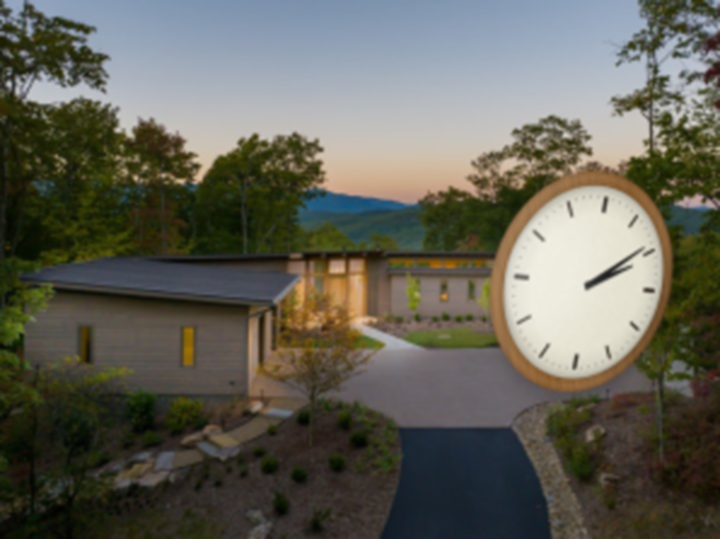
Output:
2,09
